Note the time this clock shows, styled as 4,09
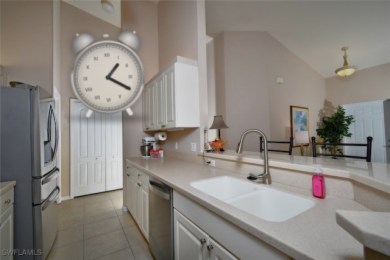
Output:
1,20
